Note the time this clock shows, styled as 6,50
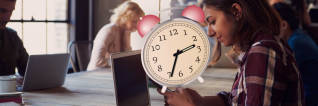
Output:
2,34
